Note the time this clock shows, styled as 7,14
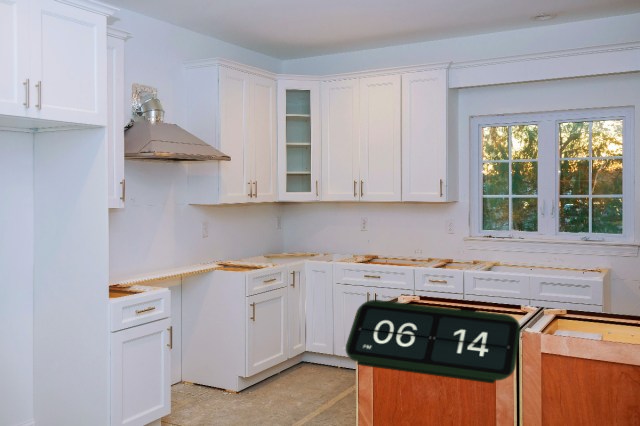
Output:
6,14
